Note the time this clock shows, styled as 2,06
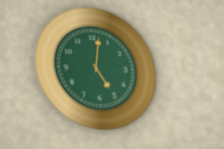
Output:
5,02
